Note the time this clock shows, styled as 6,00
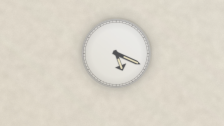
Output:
5,19
